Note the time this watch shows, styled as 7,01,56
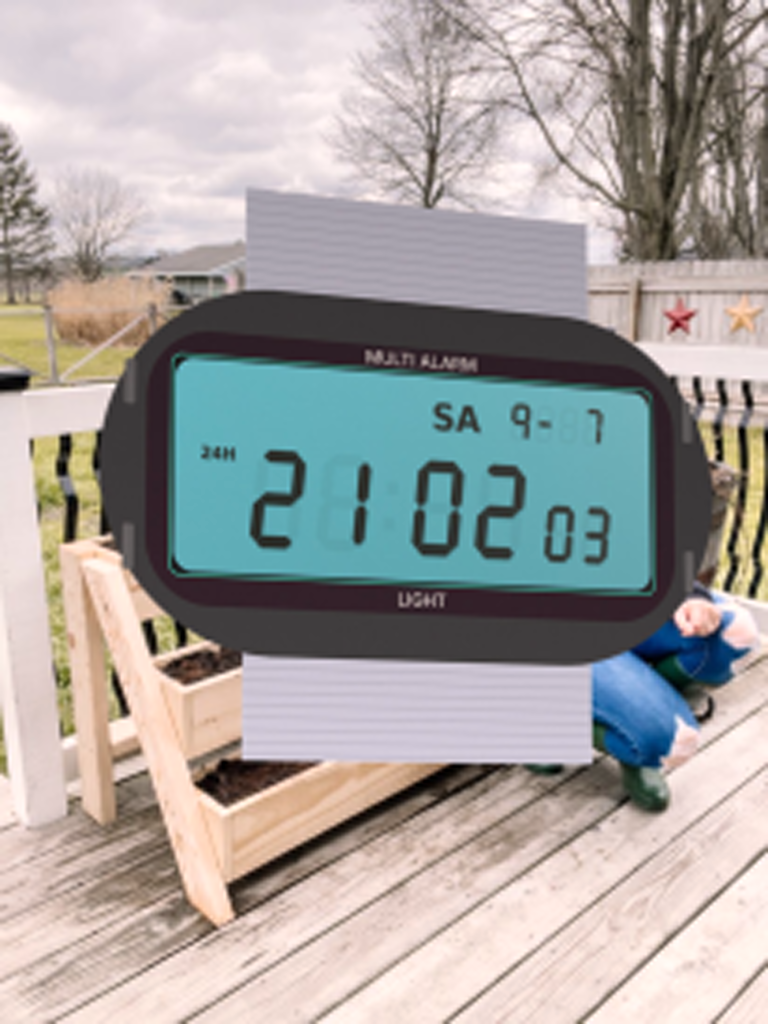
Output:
21,02,03
